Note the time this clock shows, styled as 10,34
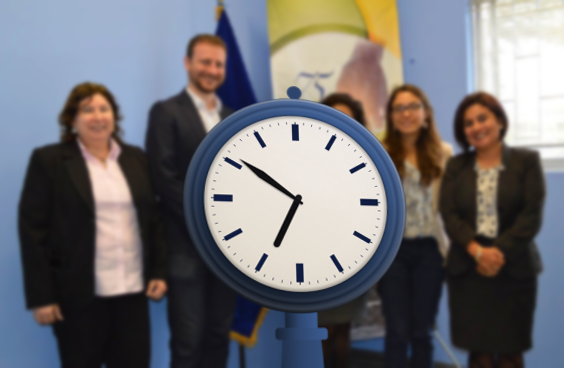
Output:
6,51
